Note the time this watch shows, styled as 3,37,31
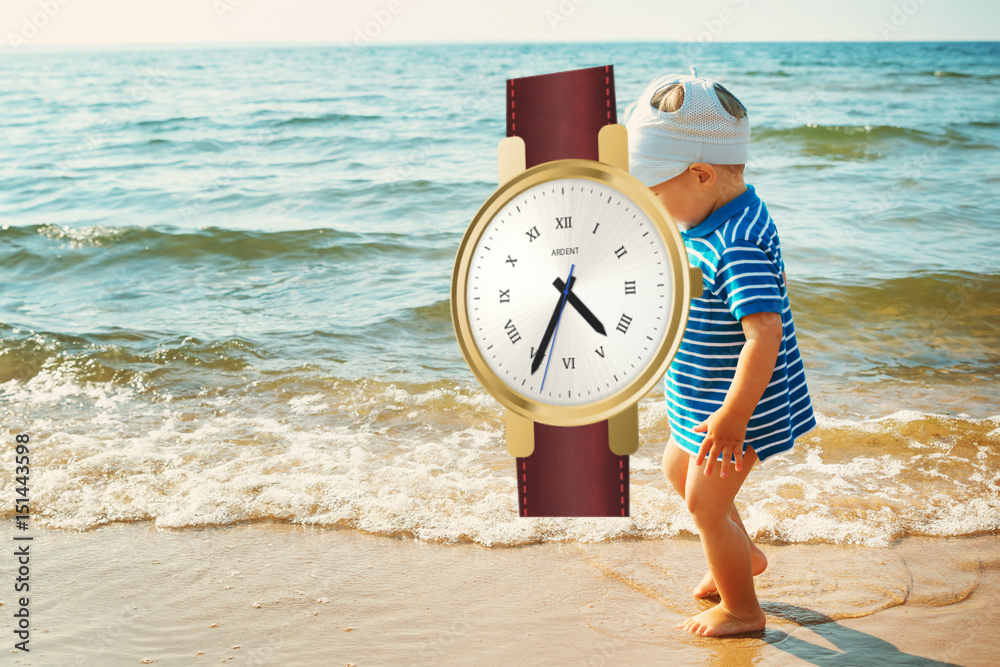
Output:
4,34,33
